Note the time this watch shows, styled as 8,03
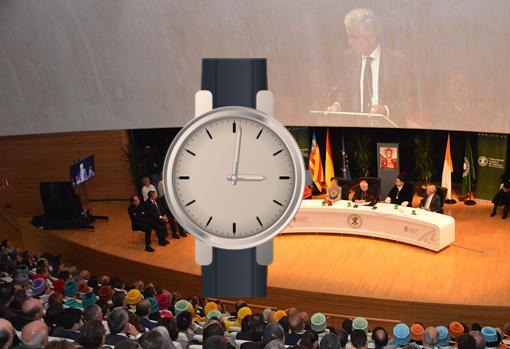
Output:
3,01
